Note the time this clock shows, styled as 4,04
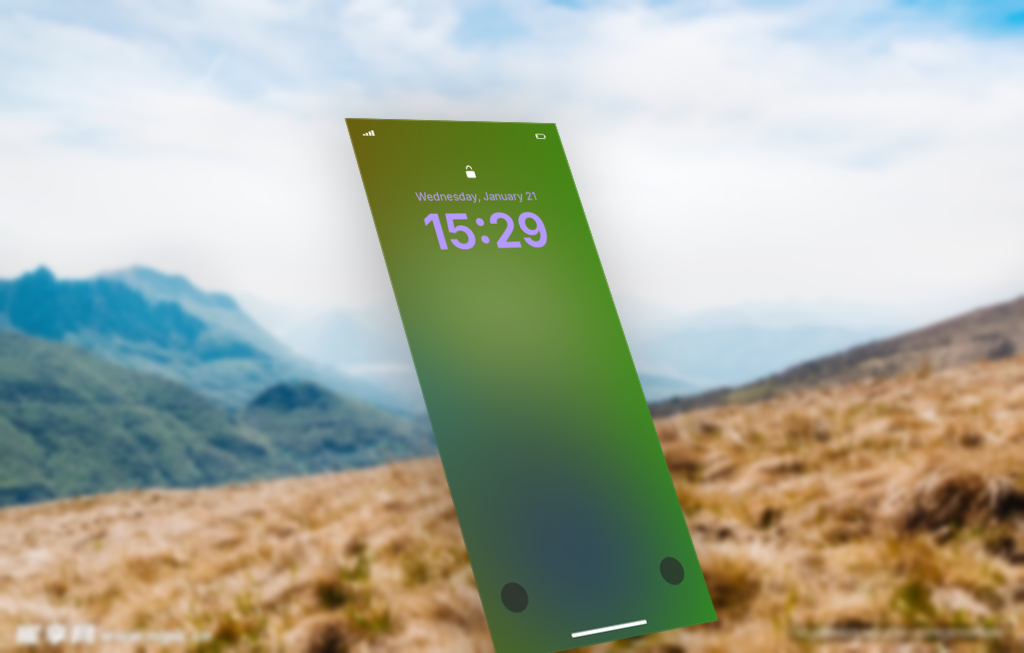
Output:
15,29
